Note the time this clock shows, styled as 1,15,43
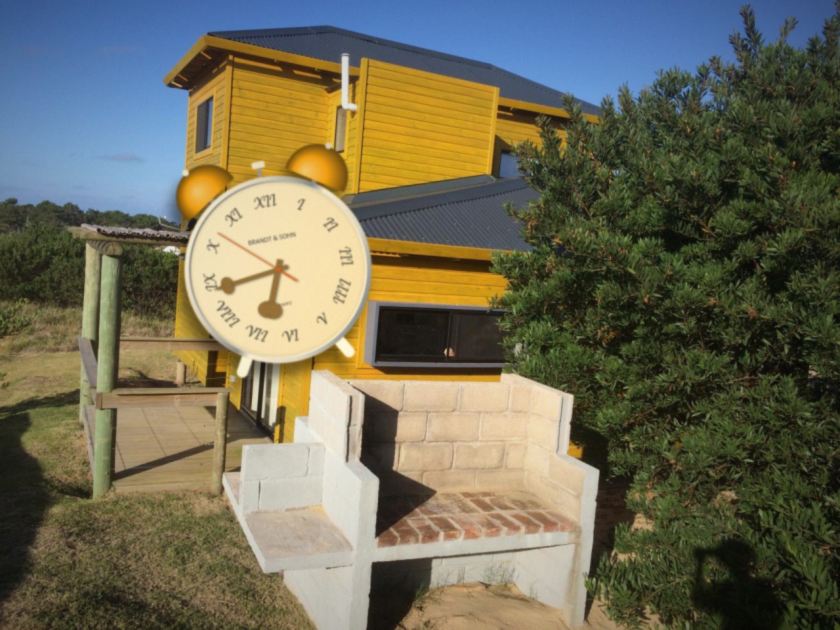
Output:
6,43,52
